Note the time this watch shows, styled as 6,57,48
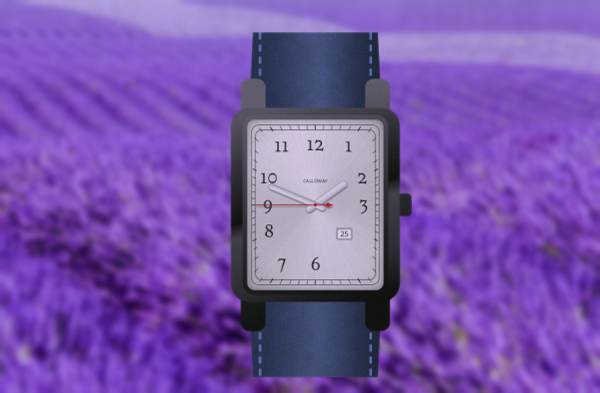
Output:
1,48,45
